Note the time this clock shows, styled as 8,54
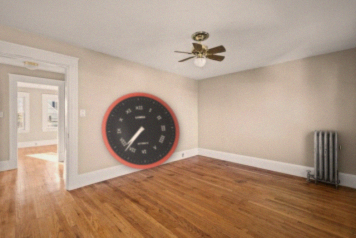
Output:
7,37
